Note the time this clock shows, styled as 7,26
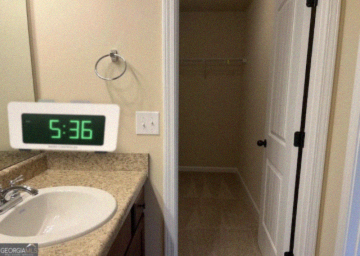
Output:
5,36
